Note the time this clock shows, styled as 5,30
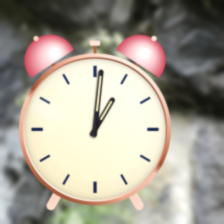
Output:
1,01
